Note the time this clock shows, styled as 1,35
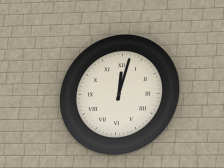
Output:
12,02
